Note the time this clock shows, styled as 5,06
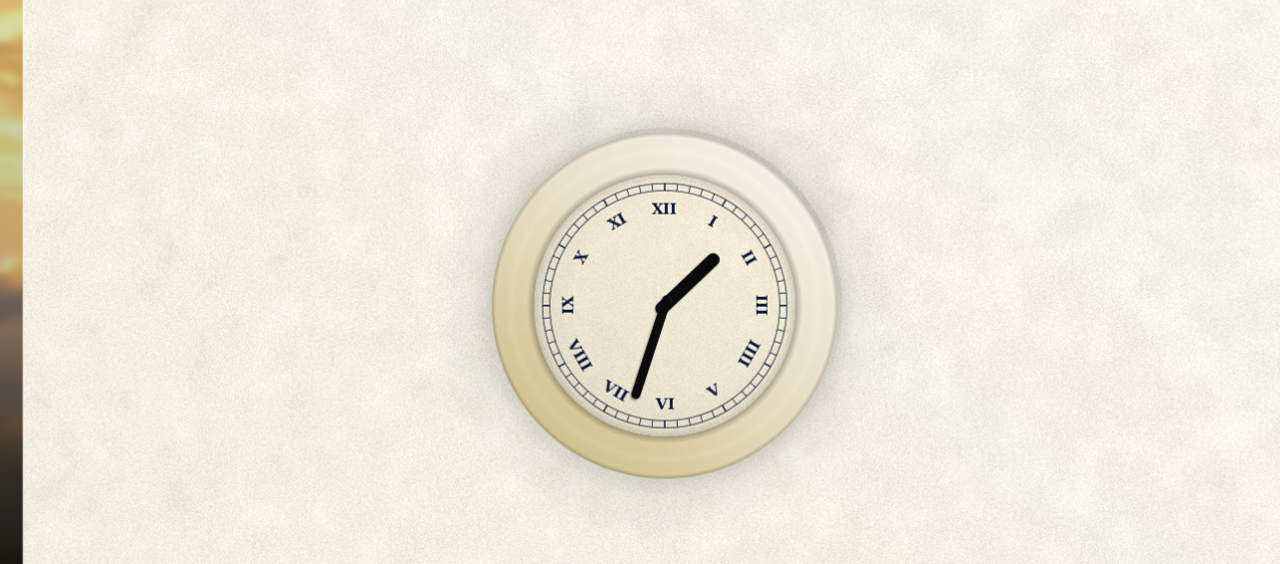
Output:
1,33
